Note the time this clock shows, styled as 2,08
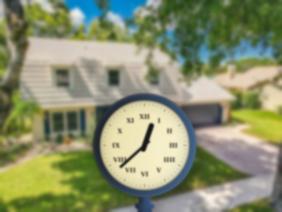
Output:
12,38
